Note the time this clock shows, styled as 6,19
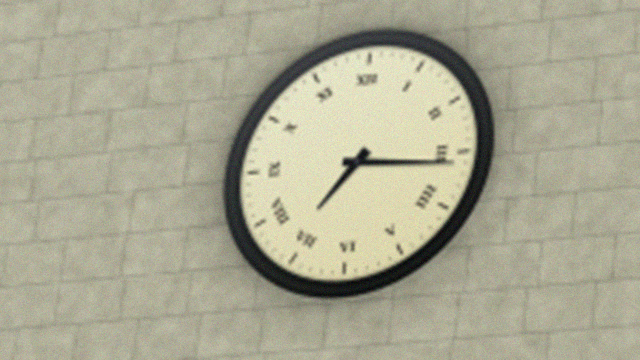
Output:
7,16
